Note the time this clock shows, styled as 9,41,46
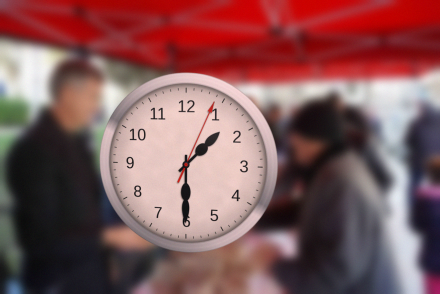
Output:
1,30,04
